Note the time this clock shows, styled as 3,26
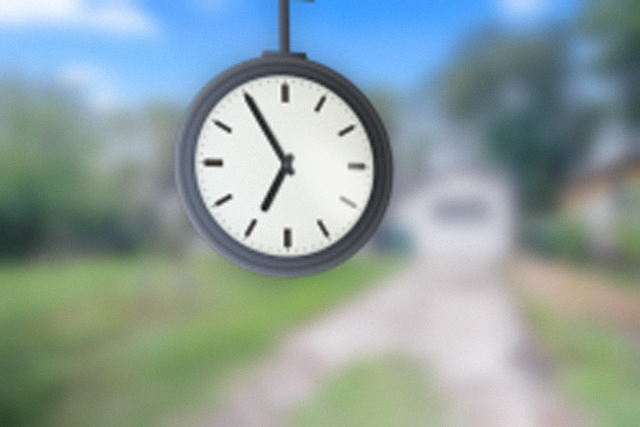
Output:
6,55
